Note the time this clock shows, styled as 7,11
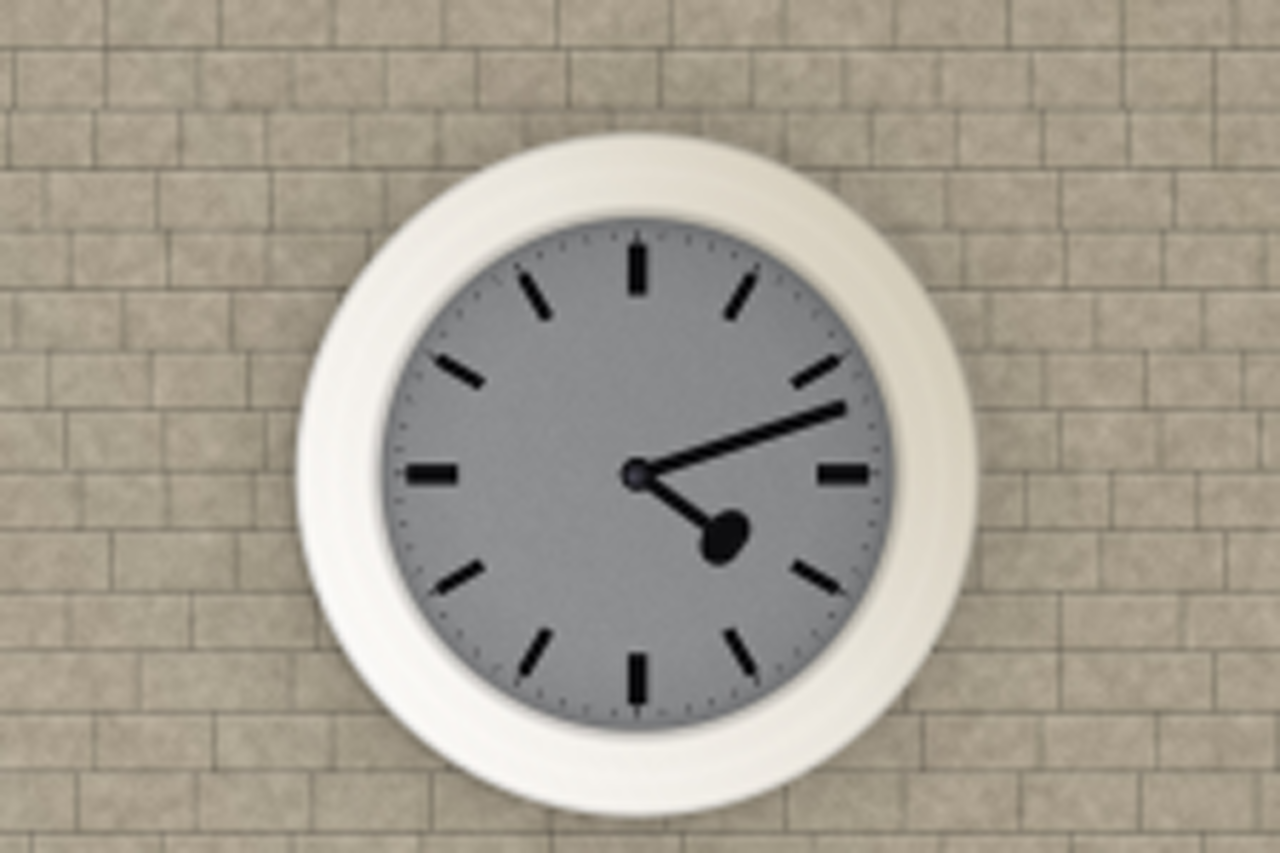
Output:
4,12
